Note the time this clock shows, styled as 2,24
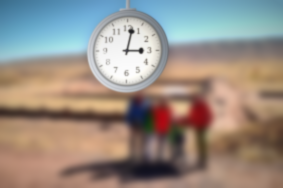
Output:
3,02
